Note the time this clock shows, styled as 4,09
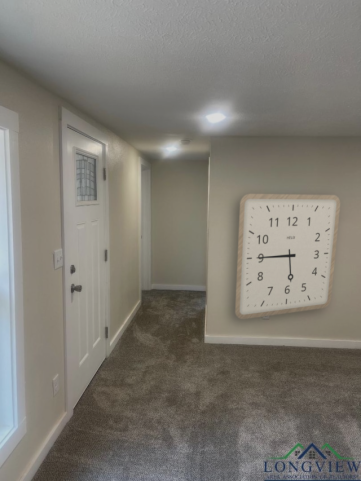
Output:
5,45
